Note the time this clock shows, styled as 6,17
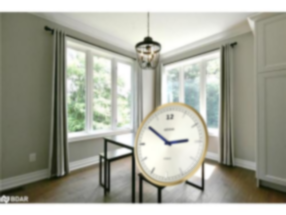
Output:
2,51
